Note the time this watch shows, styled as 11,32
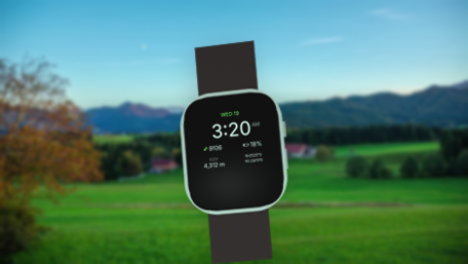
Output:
3,20
